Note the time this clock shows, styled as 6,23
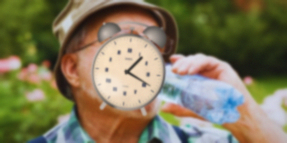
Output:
1,19
